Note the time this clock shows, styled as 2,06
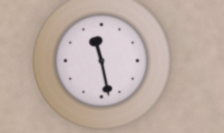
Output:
11,28
